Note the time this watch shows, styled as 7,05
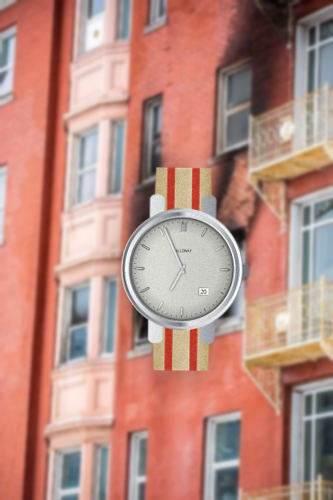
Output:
6,56
